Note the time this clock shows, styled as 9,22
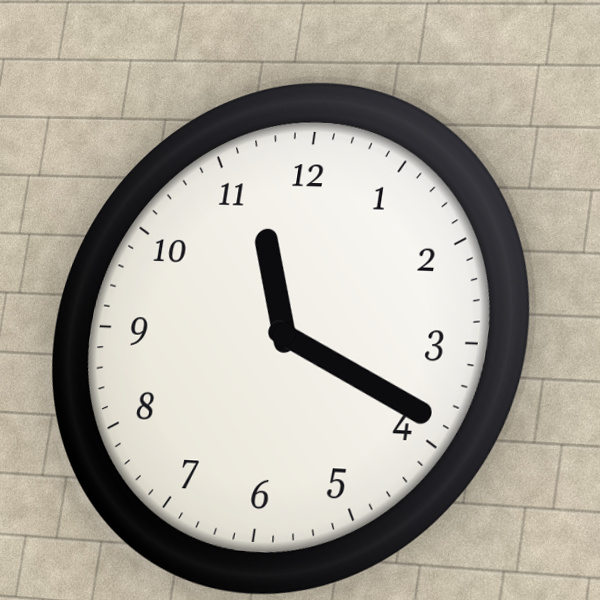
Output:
11,19
